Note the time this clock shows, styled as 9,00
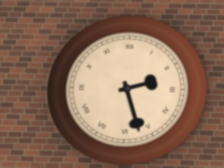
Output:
2,27
